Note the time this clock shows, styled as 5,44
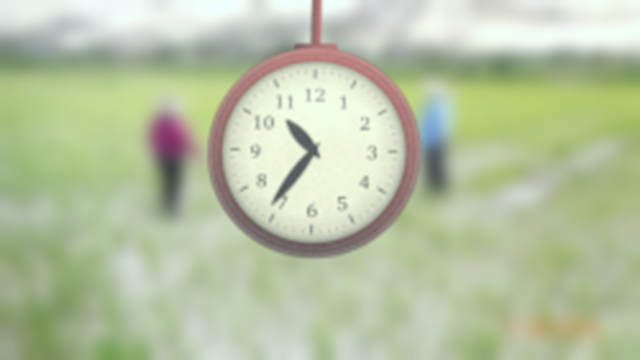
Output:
10,36
